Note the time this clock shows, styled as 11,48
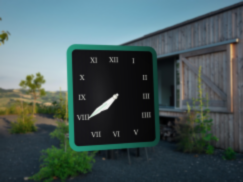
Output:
7,39
